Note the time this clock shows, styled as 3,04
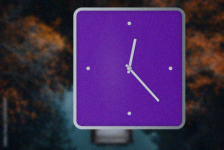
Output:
12,23
